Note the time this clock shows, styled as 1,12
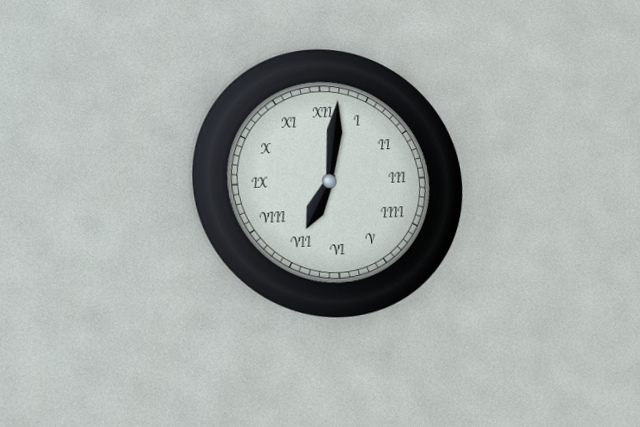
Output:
7,02
